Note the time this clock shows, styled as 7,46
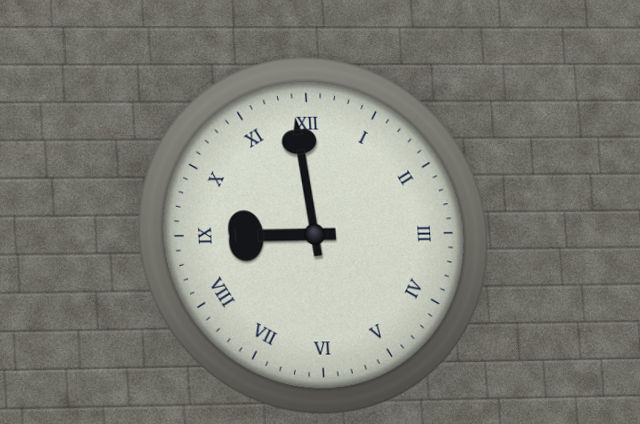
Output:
8,59
